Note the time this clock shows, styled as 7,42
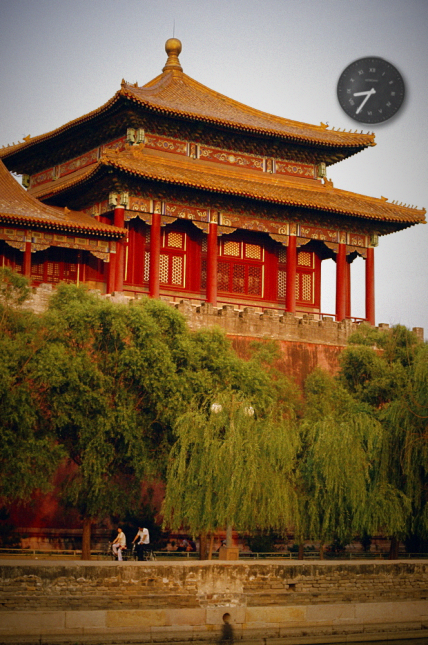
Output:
8,35
